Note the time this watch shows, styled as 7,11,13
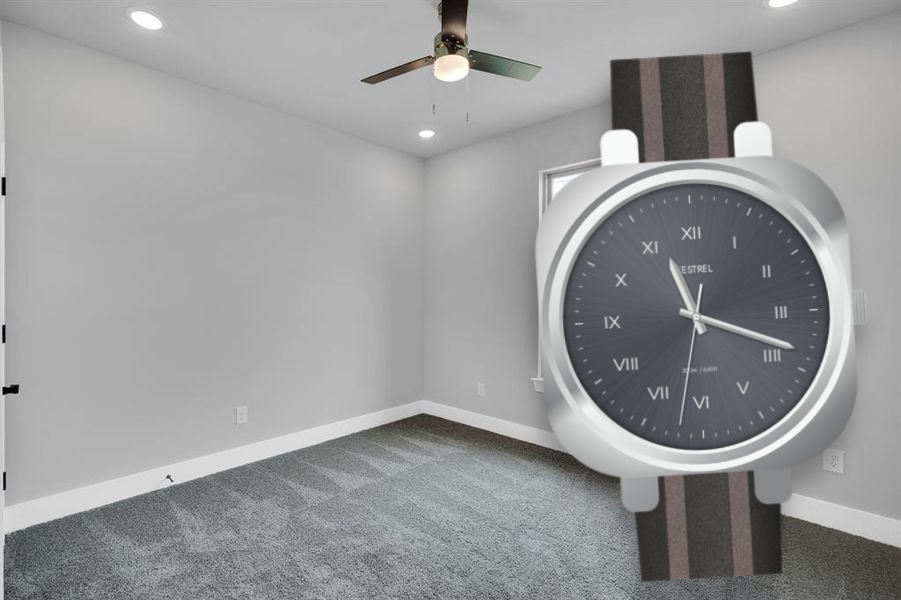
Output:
11,18,32
